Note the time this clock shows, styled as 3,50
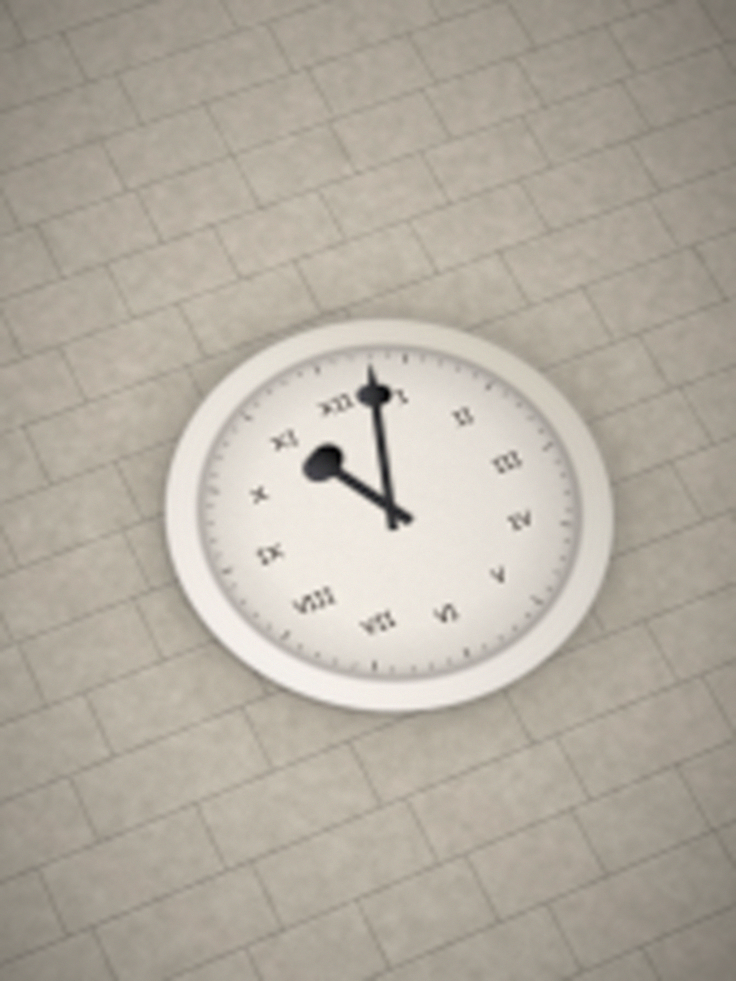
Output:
11,03
